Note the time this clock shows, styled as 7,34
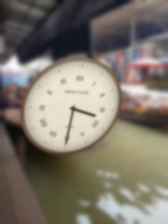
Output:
3,30
